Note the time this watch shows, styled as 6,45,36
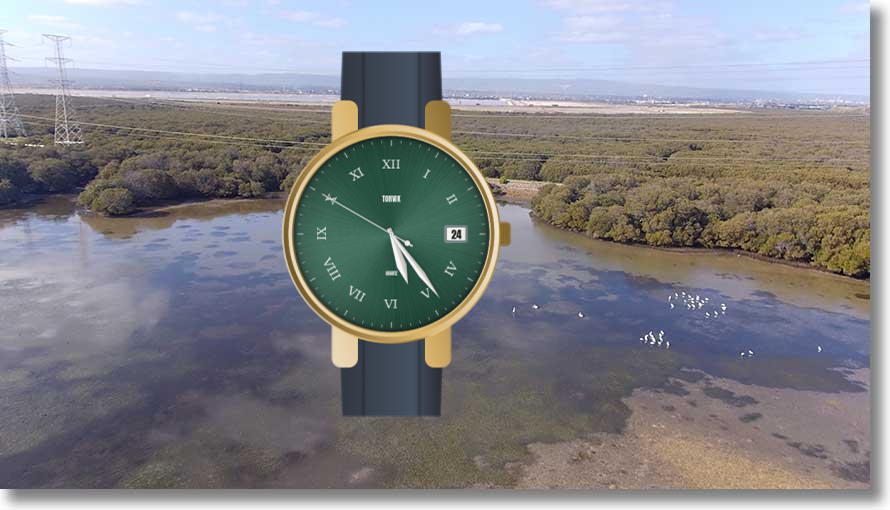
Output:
5,23,50
